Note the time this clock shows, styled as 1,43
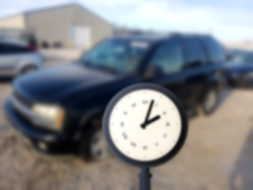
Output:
2,03
